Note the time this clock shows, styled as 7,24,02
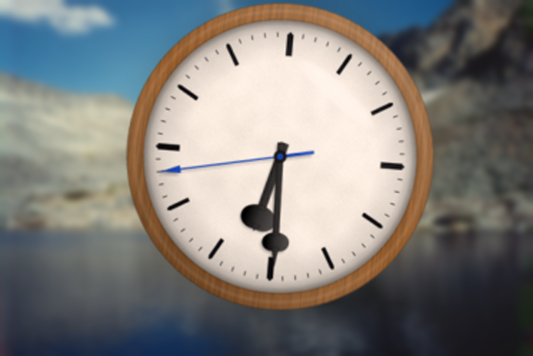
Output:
6,29,43
